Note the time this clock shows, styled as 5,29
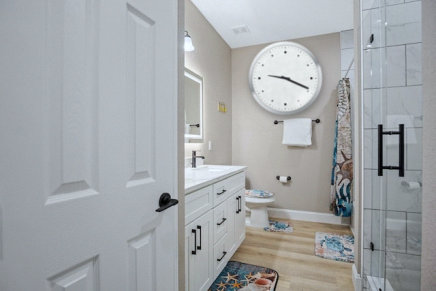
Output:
9,19
